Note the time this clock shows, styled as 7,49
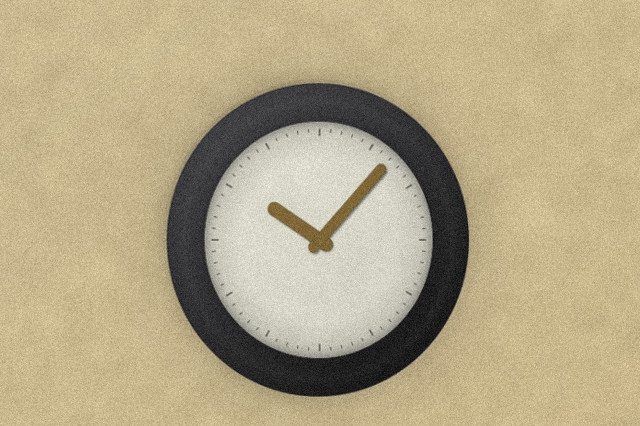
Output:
10,07
